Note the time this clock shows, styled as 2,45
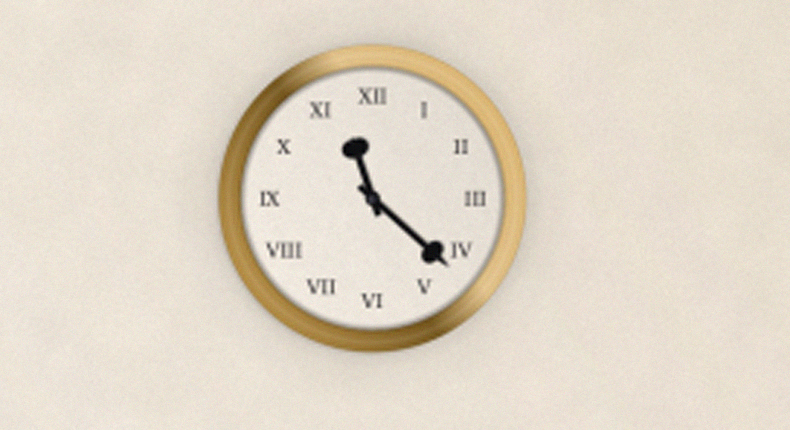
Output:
11,22
